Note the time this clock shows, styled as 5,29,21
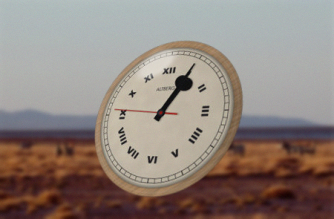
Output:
1,04,46
